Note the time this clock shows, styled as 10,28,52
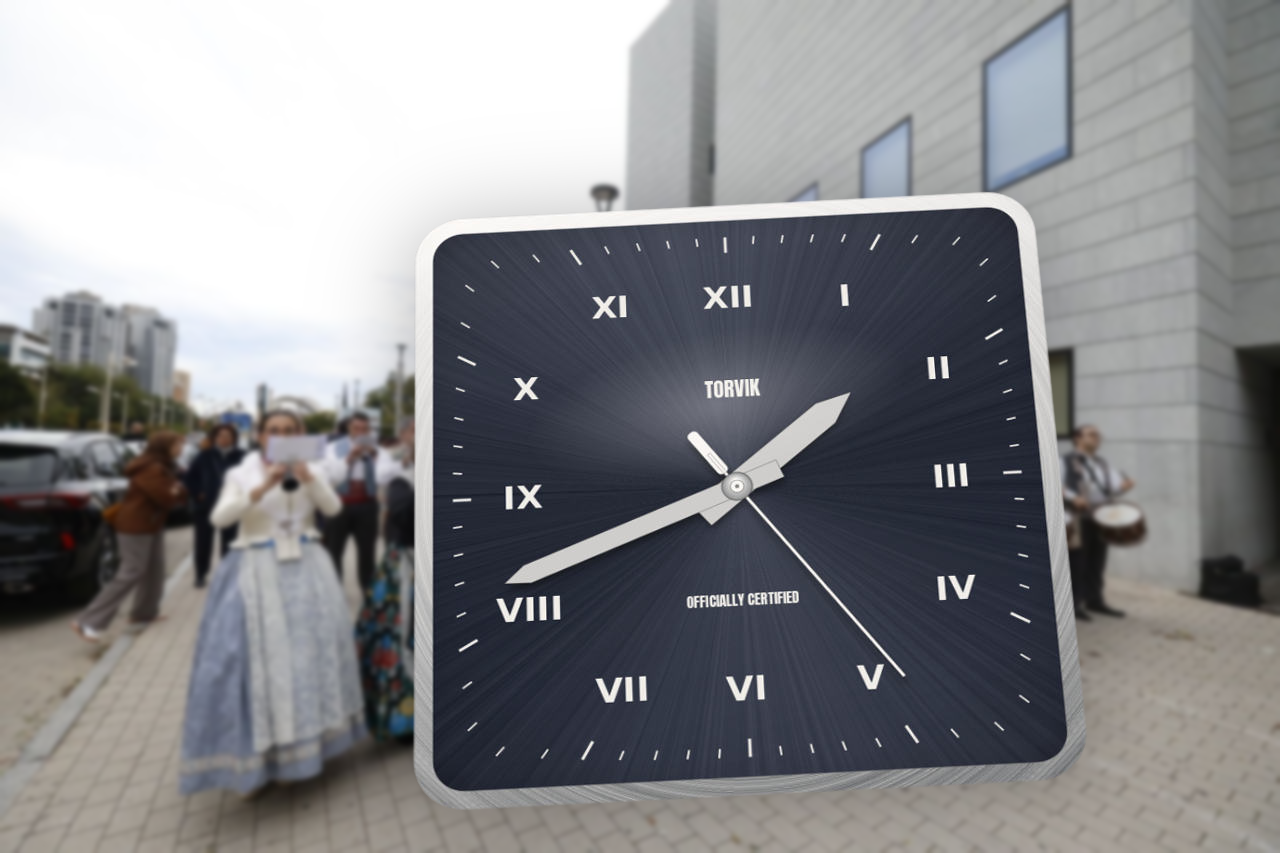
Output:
1,41,24
